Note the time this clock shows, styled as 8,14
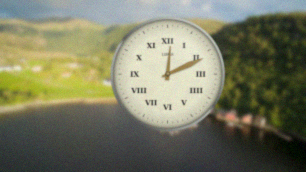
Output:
12,11
